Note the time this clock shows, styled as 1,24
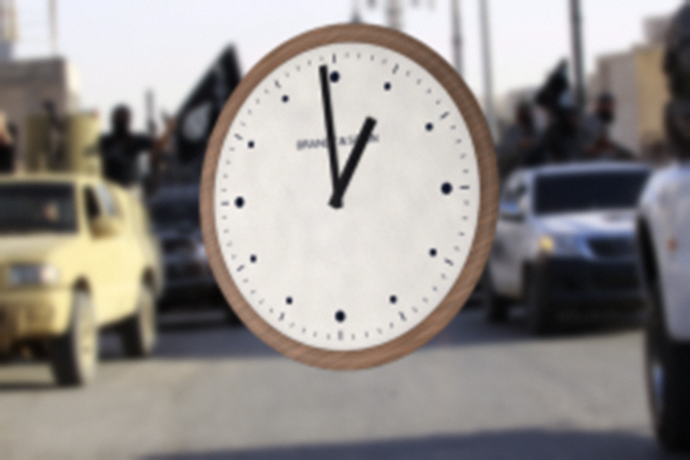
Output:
12,59
